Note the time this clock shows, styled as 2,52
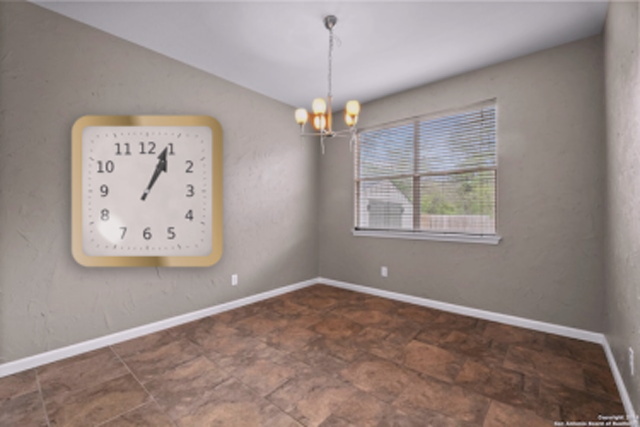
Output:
1,04
